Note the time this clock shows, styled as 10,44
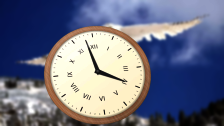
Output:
3,58
